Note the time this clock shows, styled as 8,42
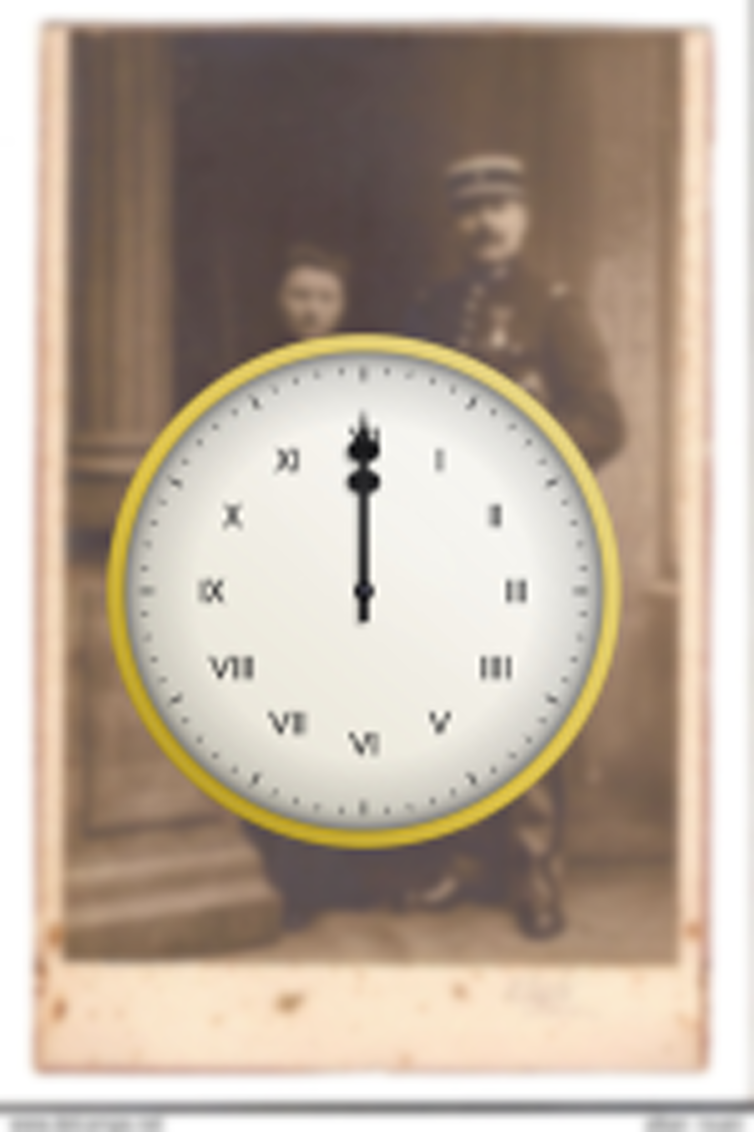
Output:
12,00
